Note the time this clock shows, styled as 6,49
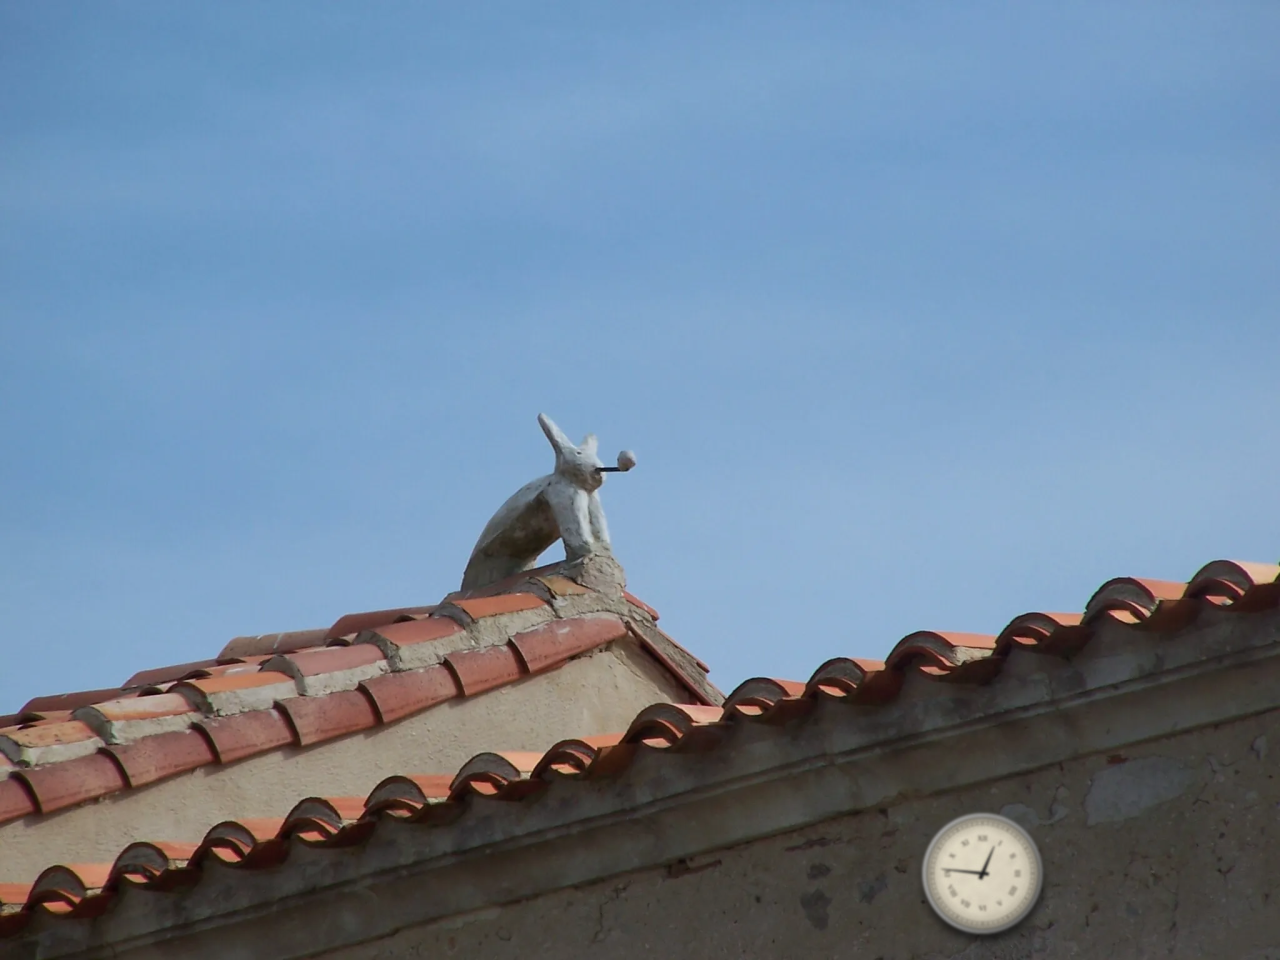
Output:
12,46
